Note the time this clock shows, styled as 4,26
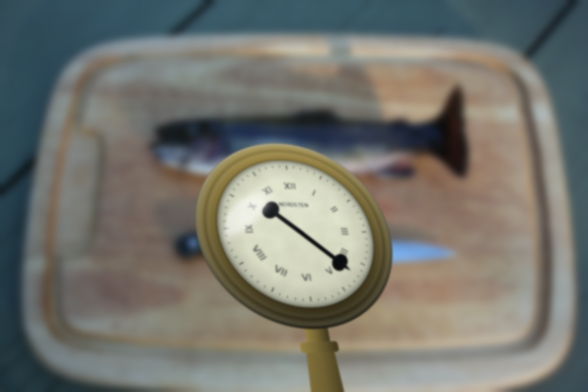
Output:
10,22
